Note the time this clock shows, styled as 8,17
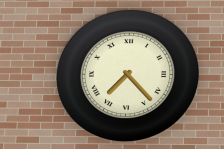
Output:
7,23
